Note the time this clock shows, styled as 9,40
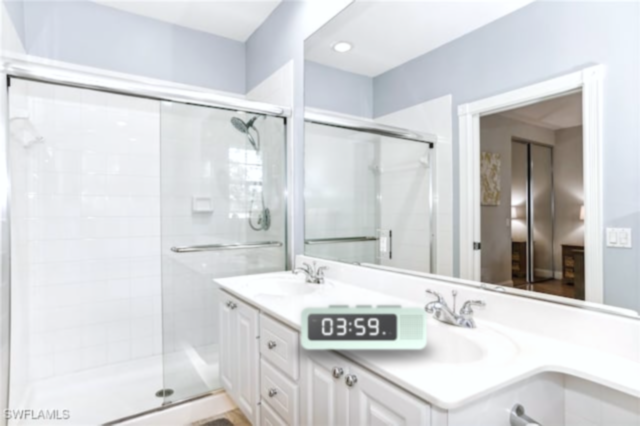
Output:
3,59
